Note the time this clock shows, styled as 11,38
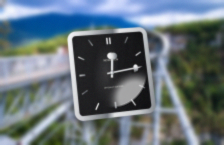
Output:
12,14
